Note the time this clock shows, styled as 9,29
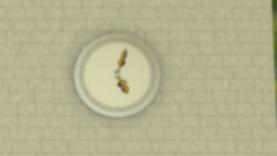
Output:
5,03
